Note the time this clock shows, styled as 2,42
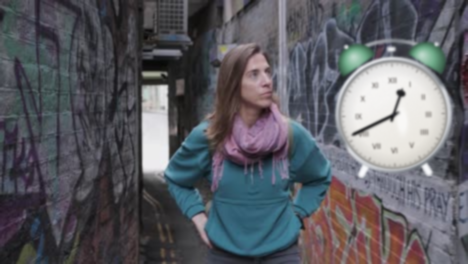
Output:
12,41
